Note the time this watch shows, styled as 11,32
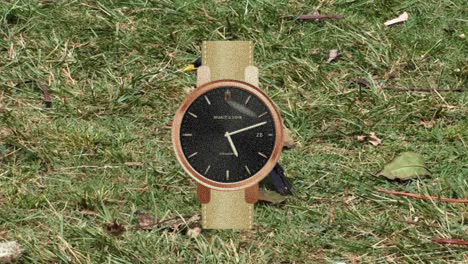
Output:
5,12
